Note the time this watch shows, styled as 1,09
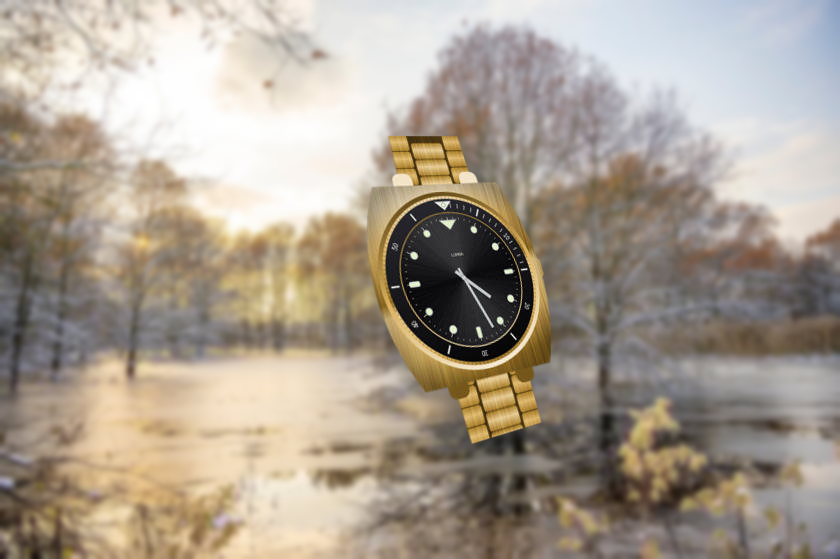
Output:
4,27
